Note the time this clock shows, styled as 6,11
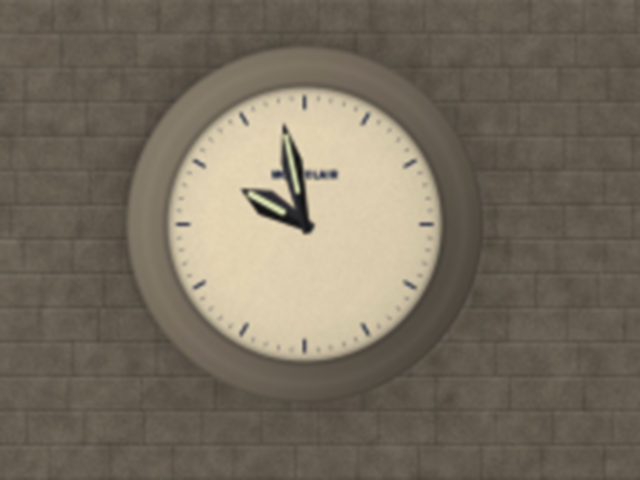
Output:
9,58
